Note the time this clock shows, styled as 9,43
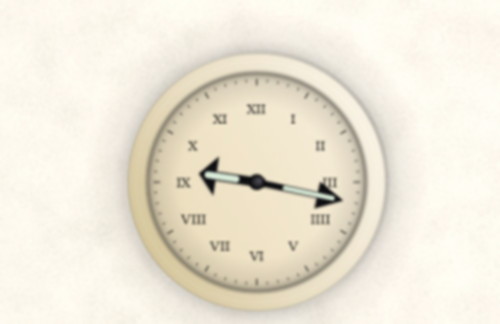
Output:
9,17
